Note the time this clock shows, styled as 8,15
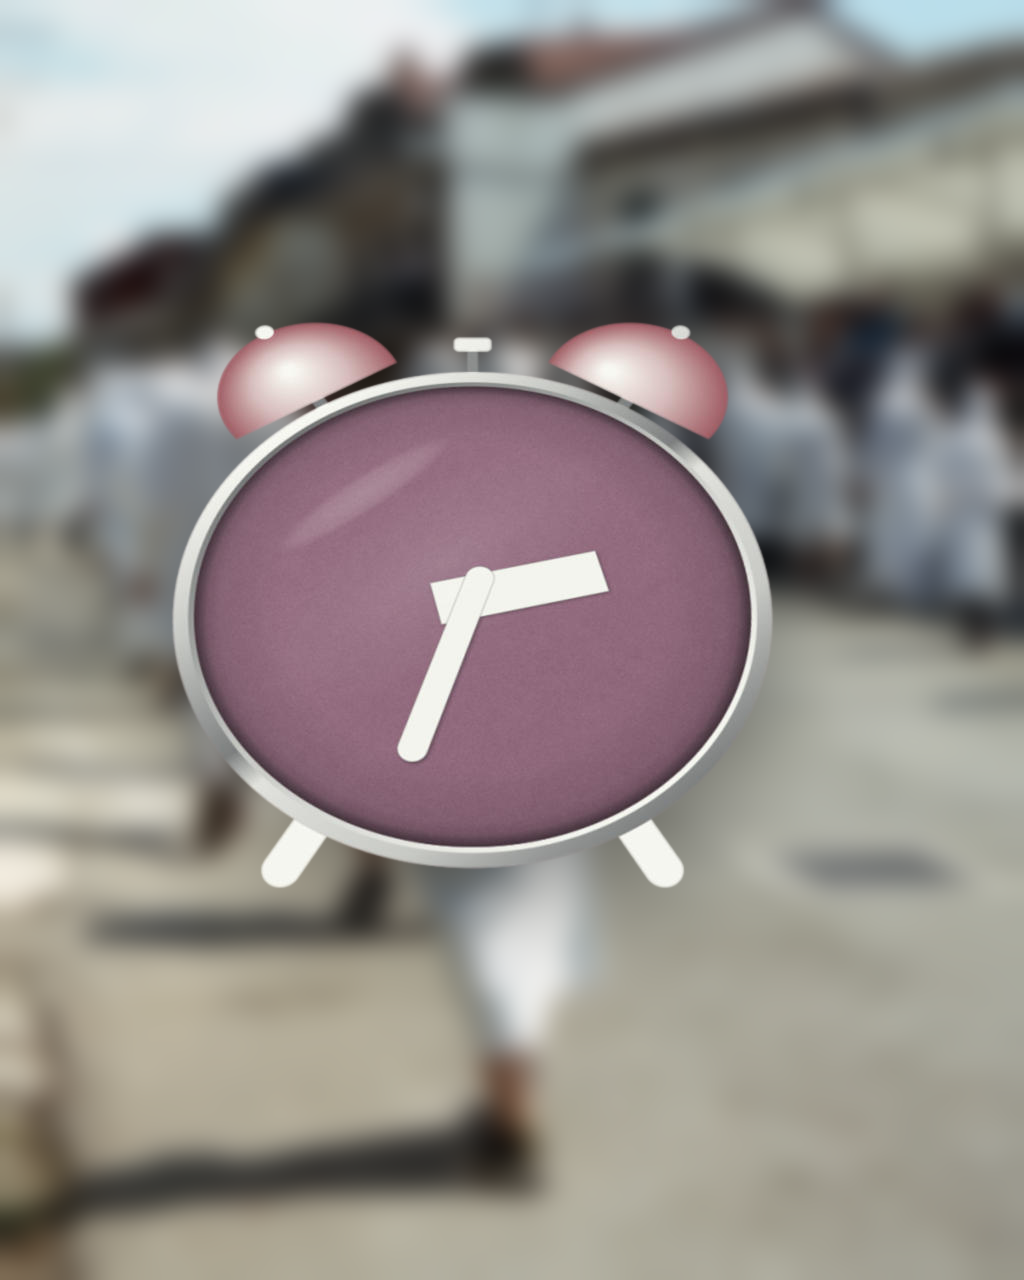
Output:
2,33
